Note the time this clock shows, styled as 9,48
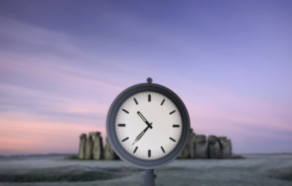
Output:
10,37
